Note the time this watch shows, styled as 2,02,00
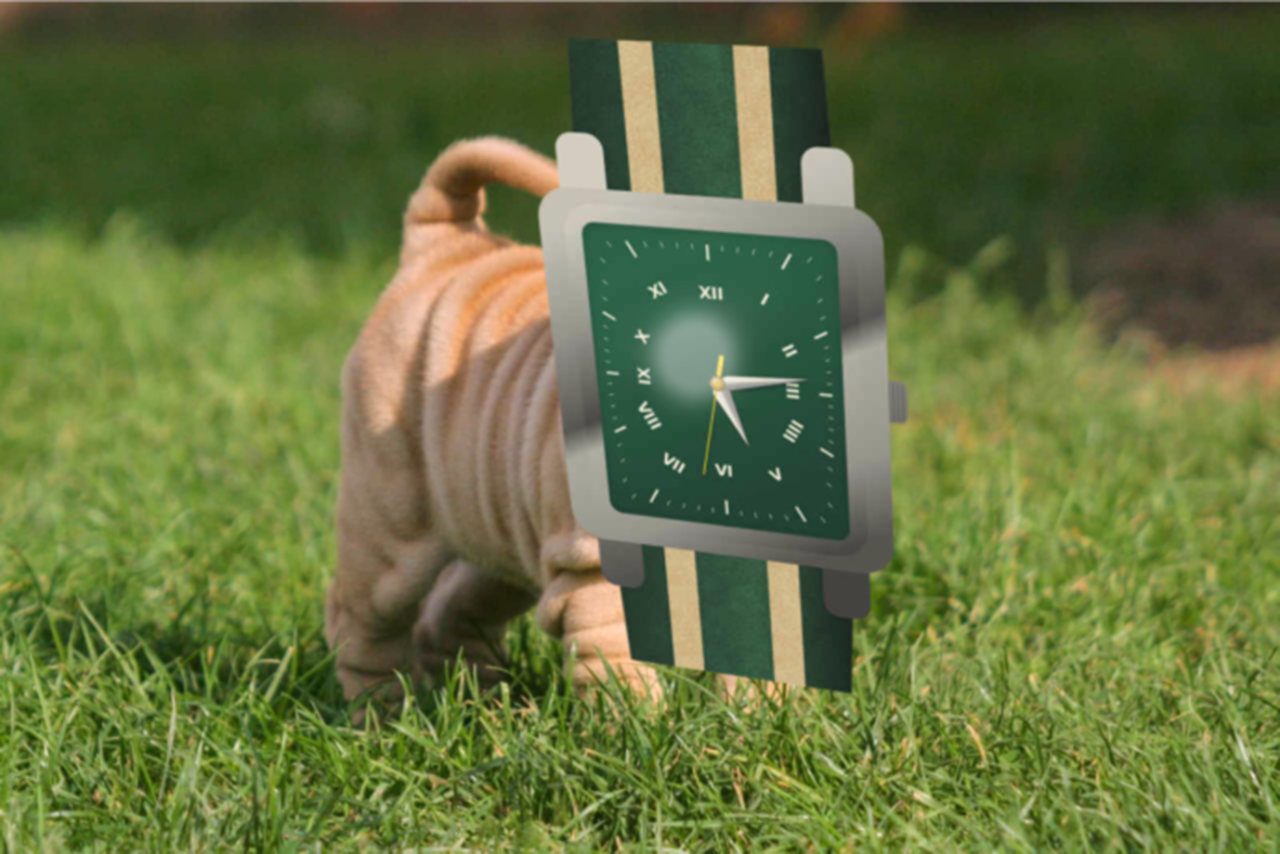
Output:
5,13,32
